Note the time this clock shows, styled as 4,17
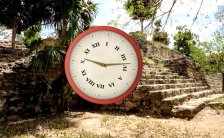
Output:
10,18
